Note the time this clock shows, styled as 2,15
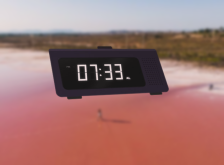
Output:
7,33
